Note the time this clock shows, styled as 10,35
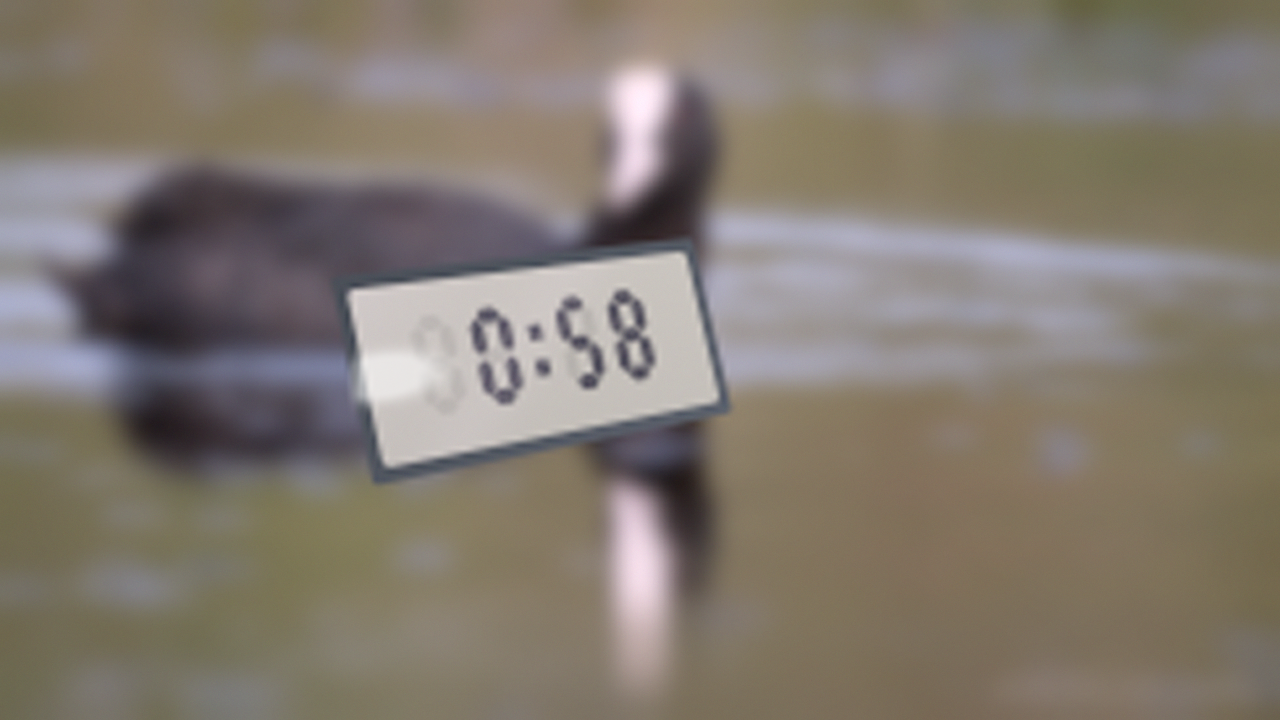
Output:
0,58
